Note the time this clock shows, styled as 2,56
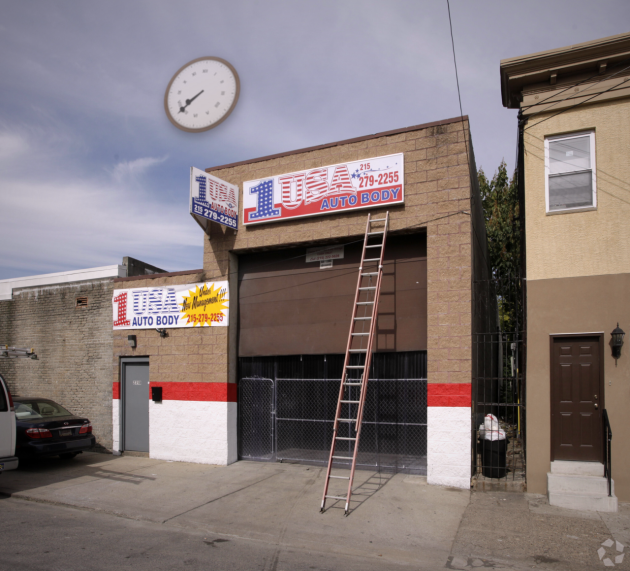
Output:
7,37
